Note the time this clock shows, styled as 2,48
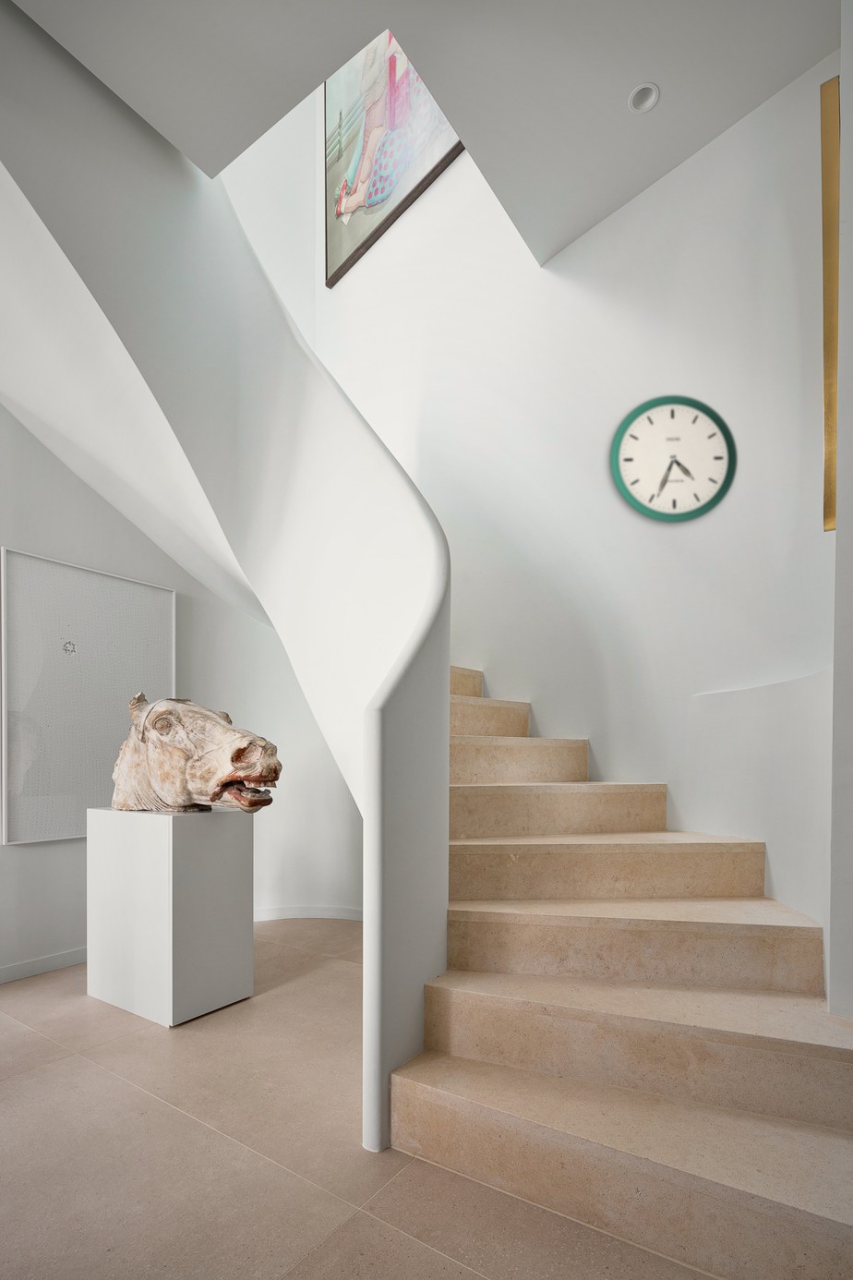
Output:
4,34
